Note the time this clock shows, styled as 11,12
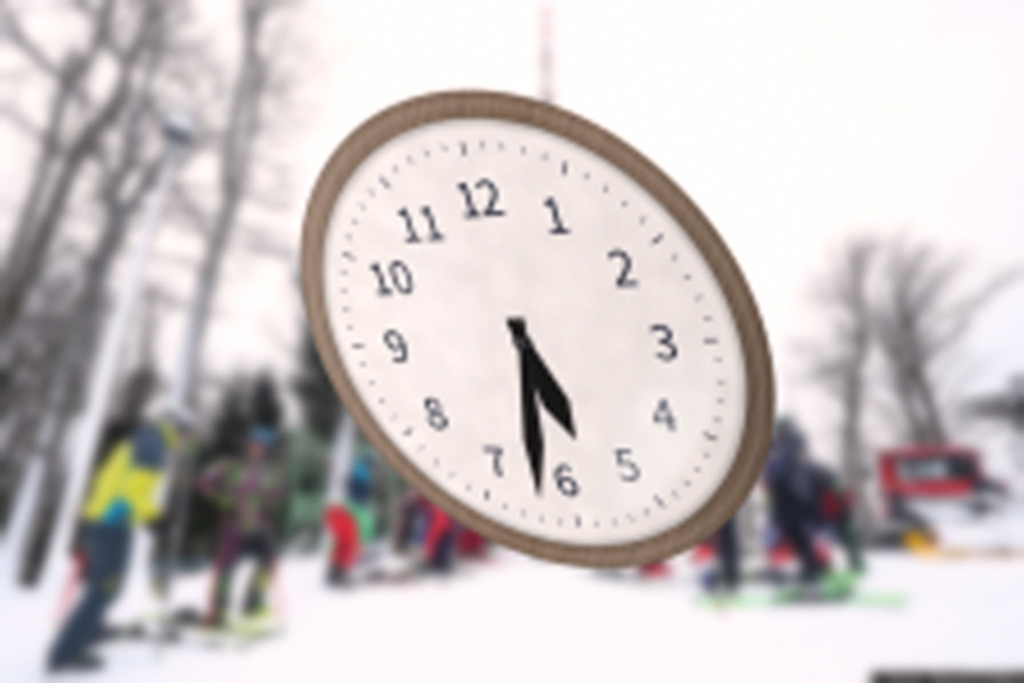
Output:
5,32
